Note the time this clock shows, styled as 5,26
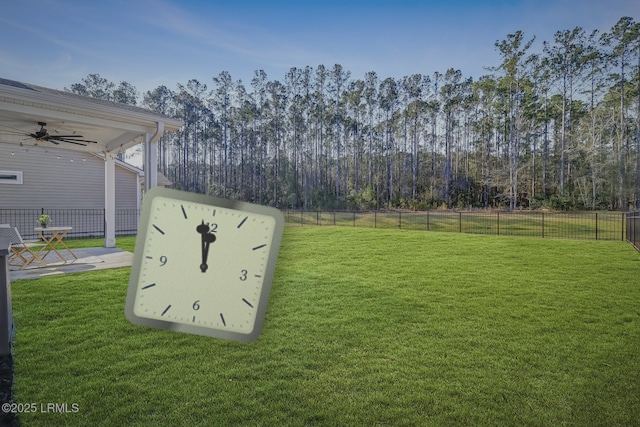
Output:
11,58
